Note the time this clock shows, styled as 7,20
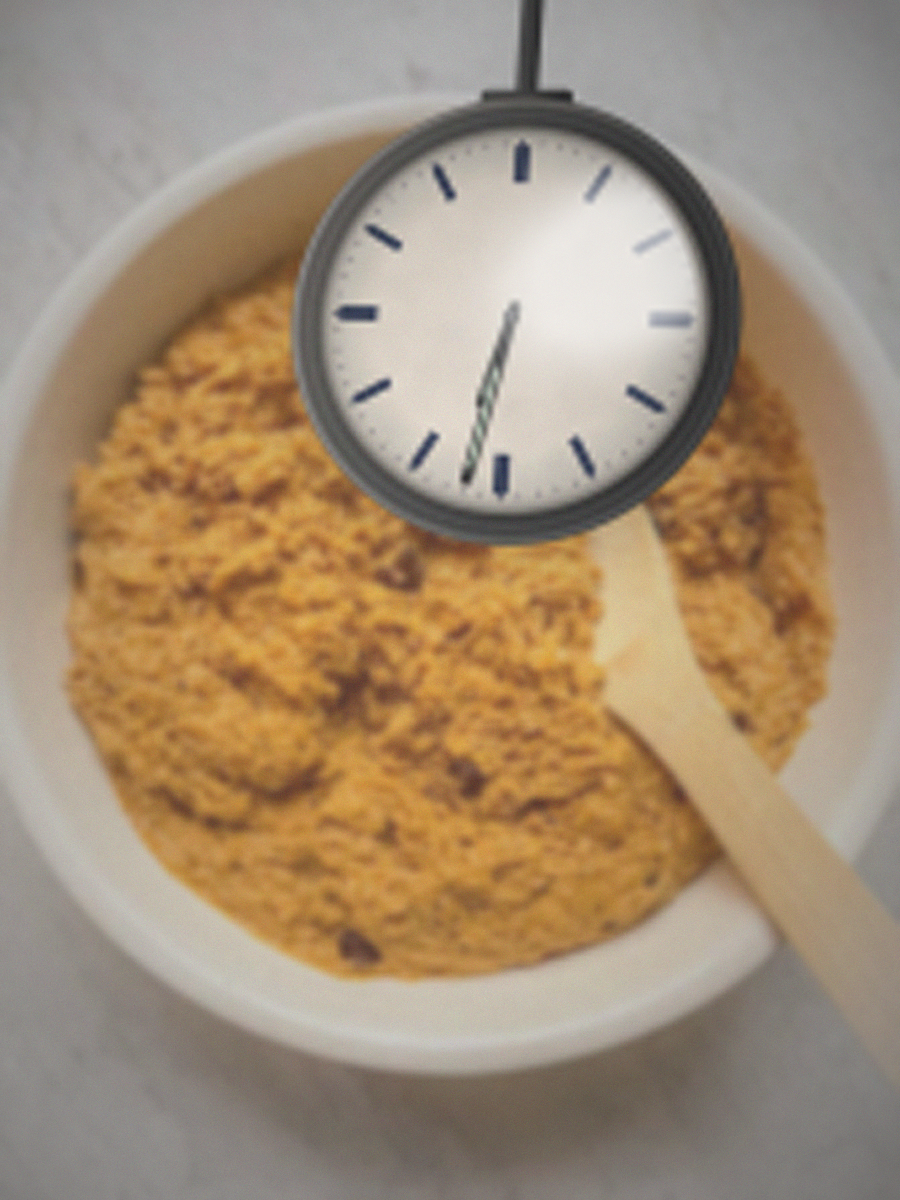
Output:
6,32
